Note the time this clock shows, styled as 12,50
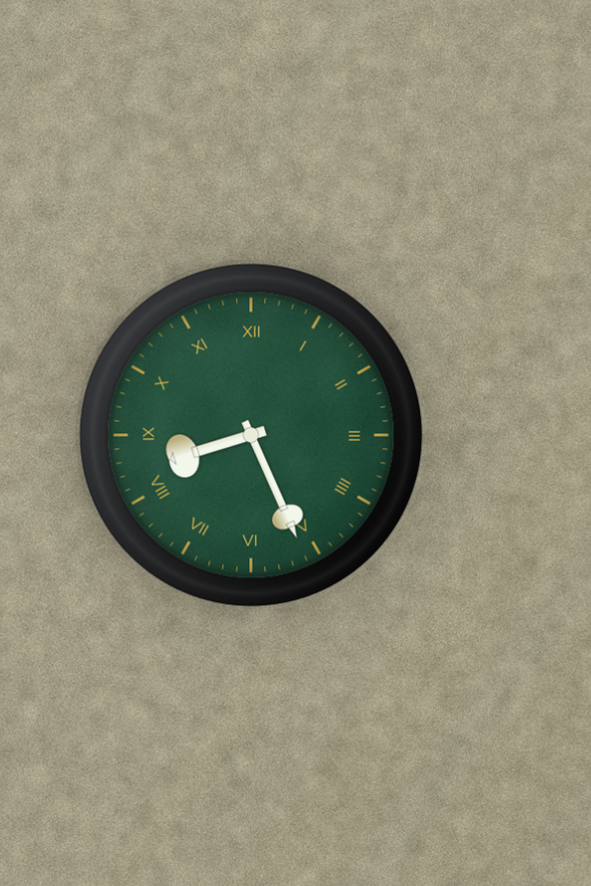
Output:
8,26
